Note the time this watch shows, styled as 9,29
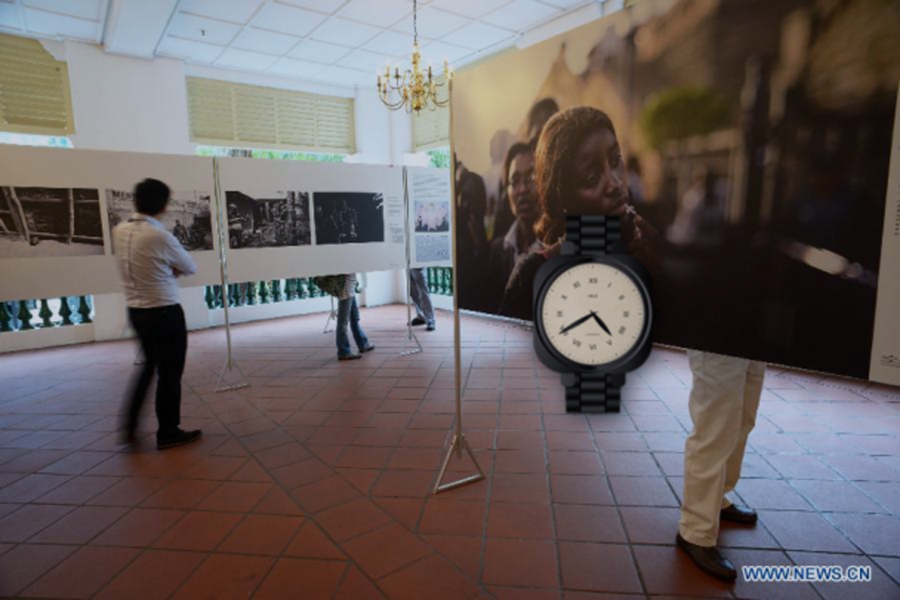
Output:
4,40
